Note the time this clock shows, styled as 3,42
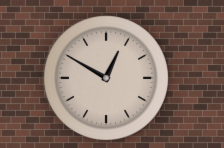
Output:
12,50
